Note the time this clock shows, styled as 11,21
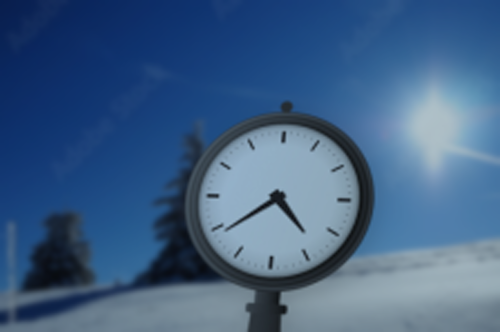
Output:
4,39
